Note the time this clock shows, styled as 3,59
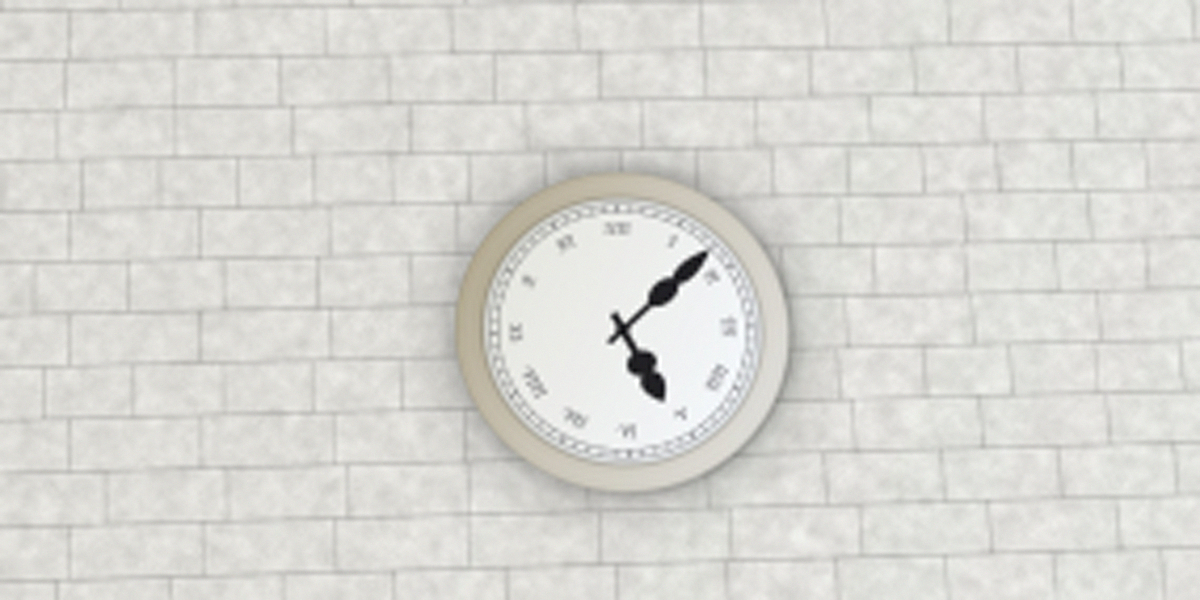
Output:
5,08
